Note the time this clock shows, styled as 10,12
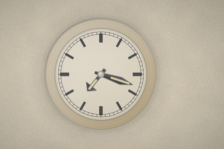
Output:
7,18
